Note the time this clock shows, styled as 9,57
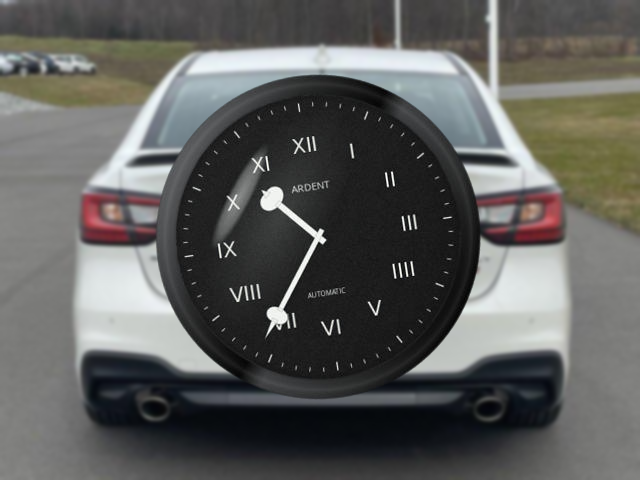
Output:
10,36
